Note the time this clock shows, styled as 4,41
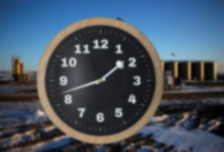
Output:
1,42
